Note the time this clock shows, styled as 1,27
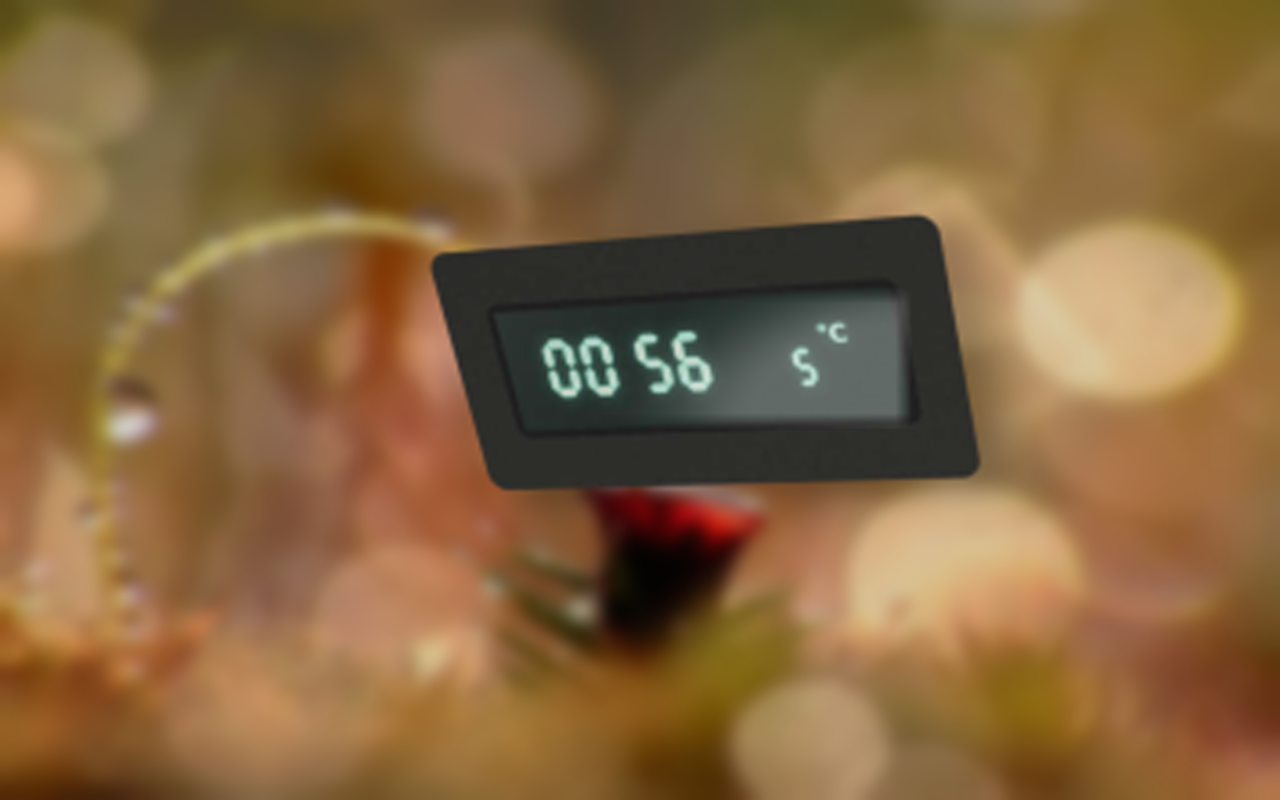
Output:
0,56
